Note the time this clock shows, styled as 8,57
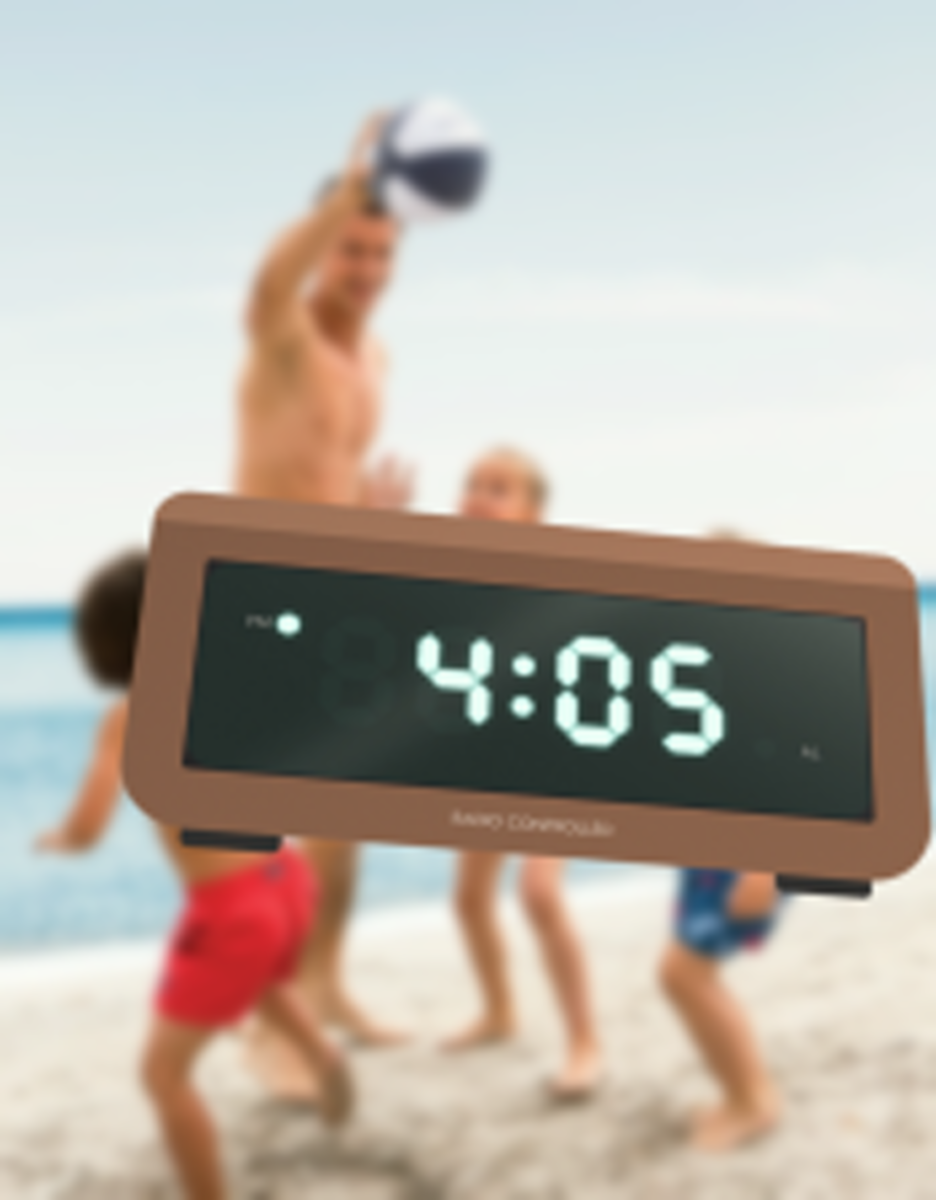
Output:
4,05
